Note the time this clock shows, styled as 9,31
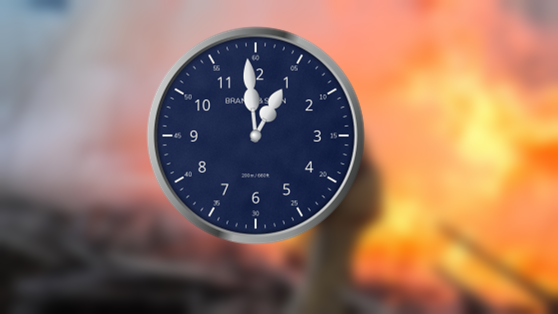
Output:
12,59
